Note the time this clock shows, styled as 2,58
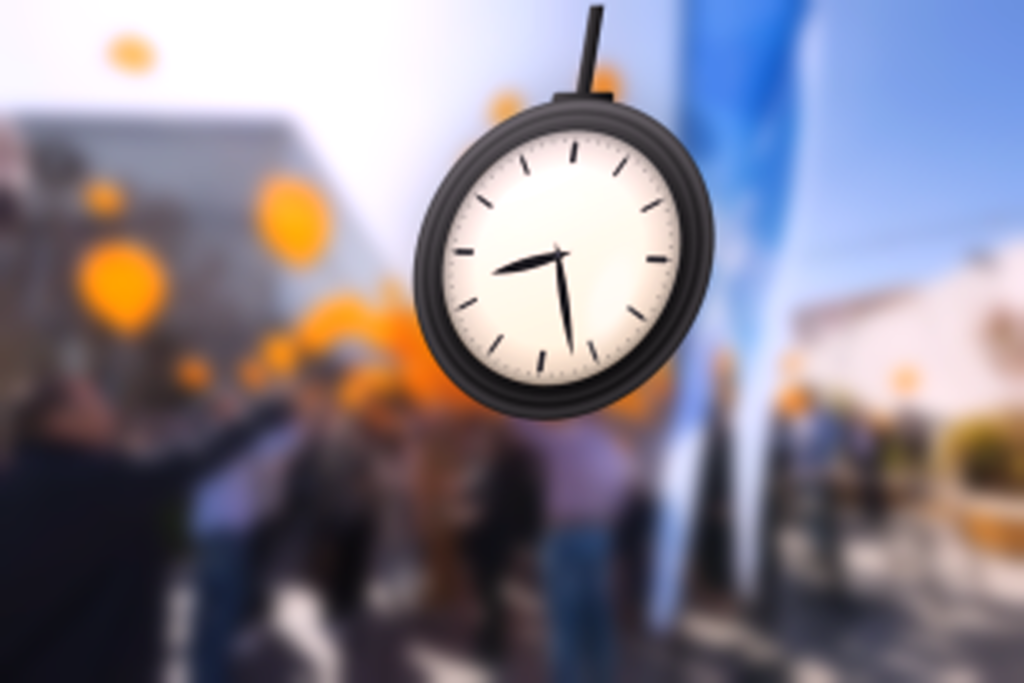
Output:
8,27
